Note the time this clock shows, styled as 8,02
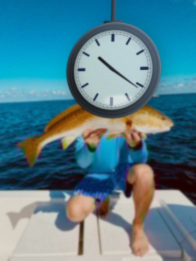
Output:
10,21
